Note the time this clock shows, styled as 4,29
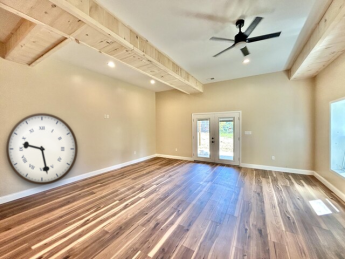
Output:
9,28
